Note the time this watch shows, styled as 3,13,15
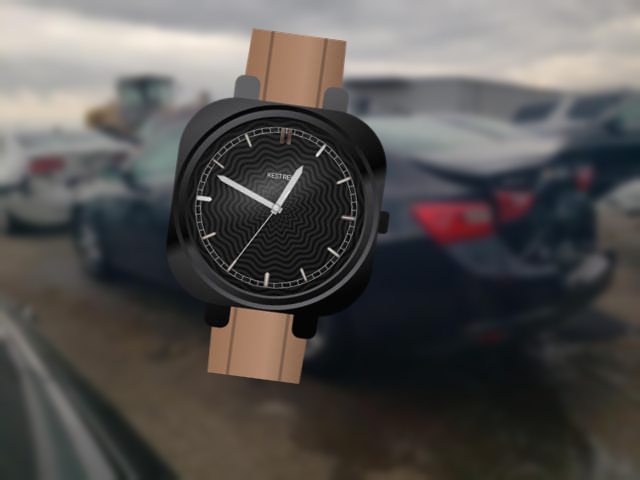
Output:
12,48,35
